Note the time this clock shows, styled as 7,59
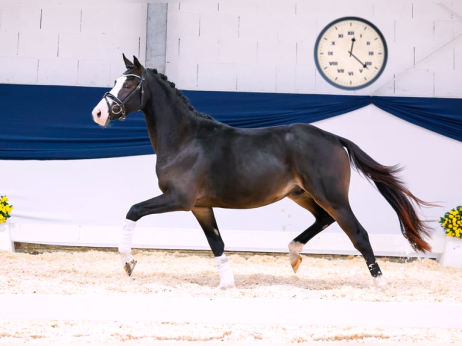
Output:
12,22
